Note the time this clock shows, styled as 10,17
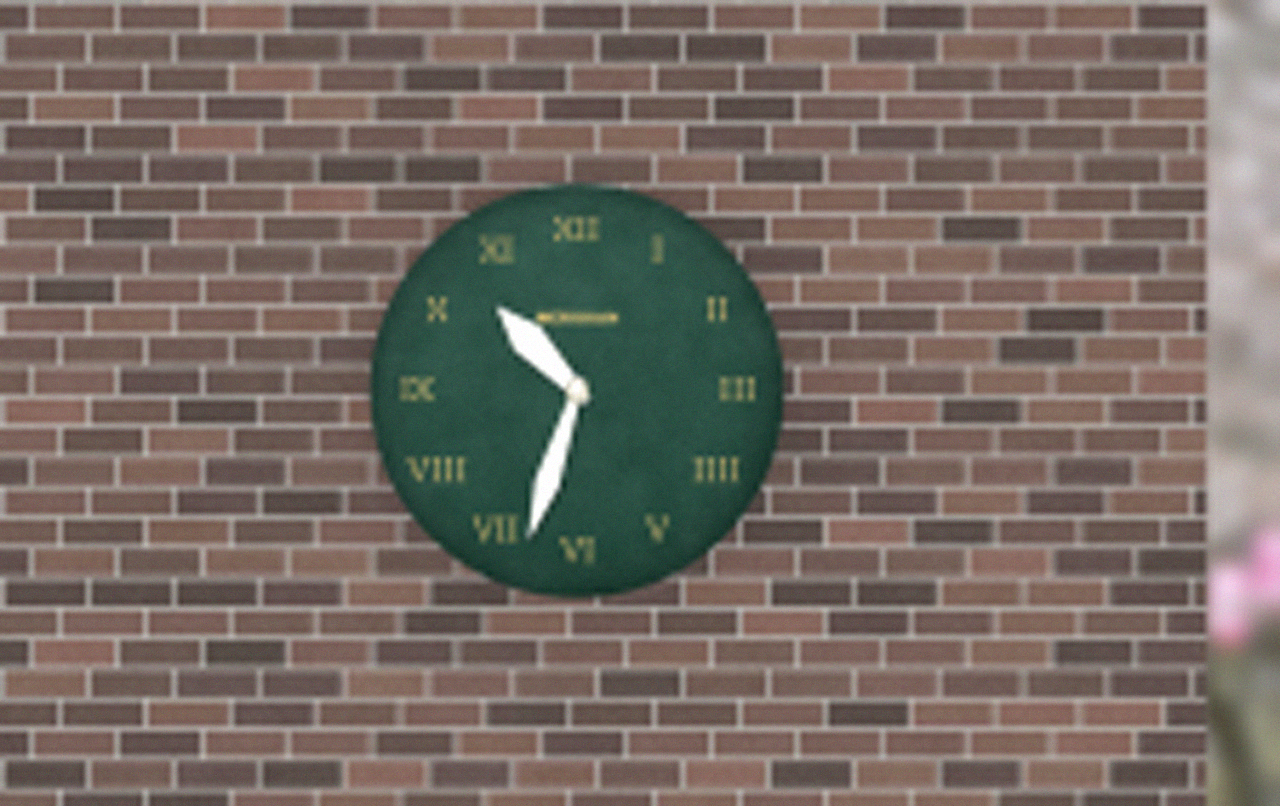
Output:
10,33
